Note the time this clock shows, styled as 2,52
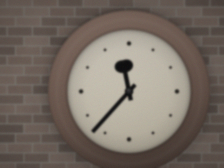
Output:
11,37
